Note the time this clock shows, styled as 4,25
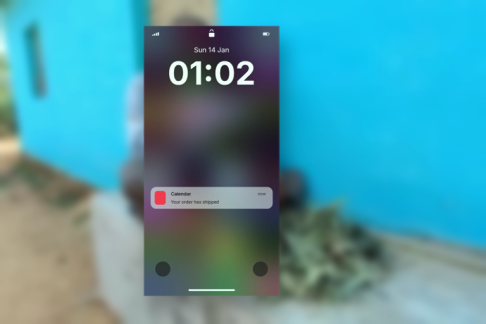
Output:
1,02
